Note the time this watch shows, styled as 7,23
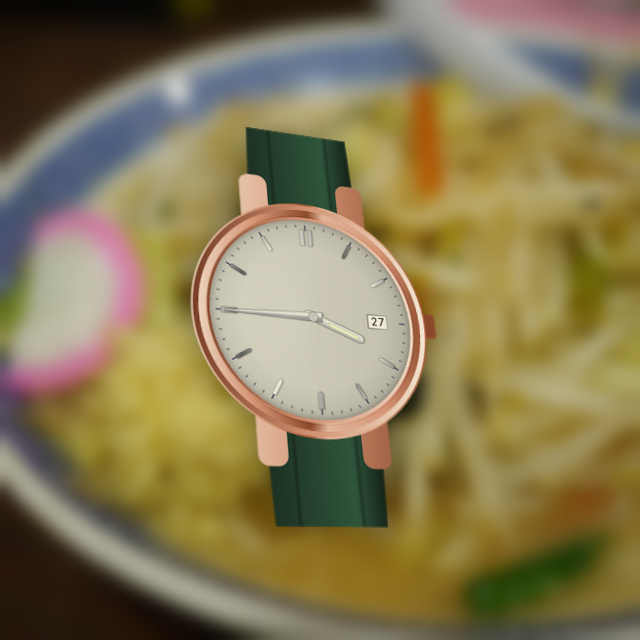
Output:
3,45
